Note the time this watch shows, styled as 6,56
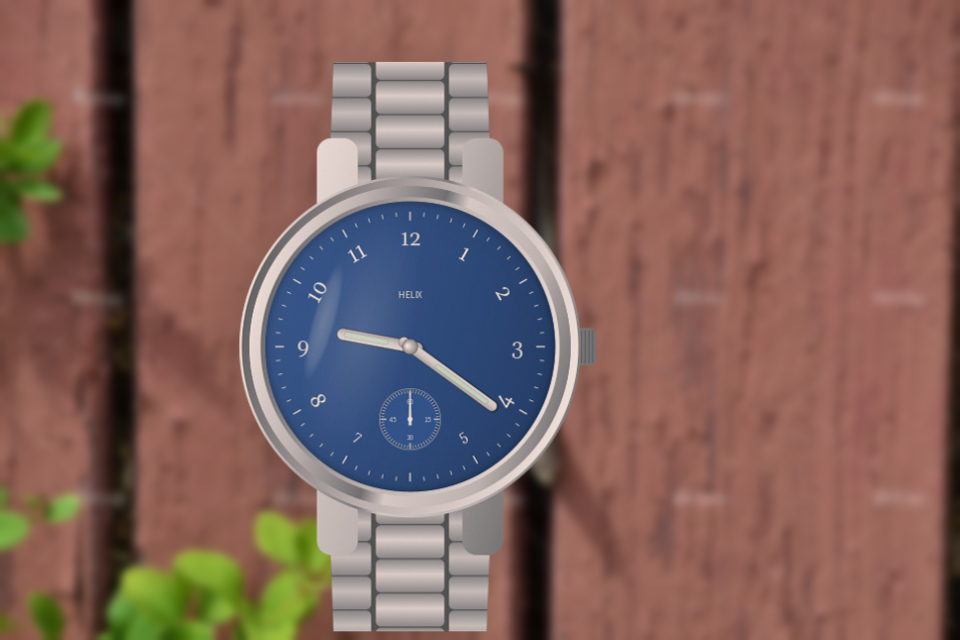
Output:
9,21
